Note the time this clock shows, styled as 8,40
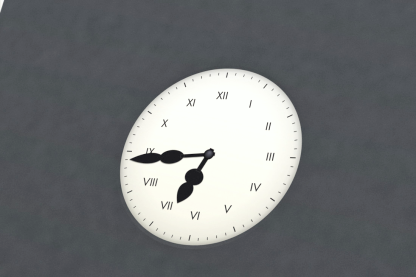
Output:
6,44
